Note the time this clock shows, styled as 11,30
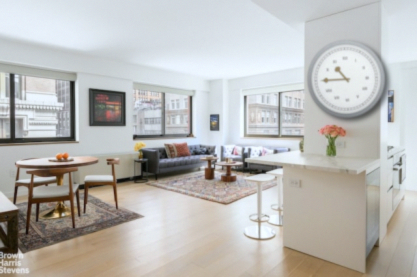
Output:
10,45
